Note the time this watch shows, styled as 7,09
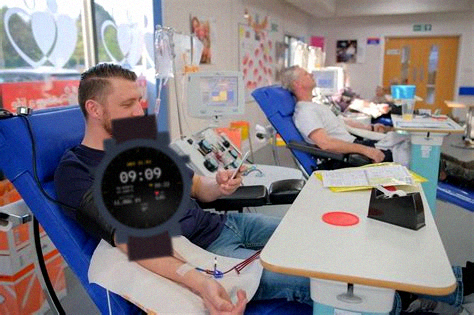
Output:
9,09
